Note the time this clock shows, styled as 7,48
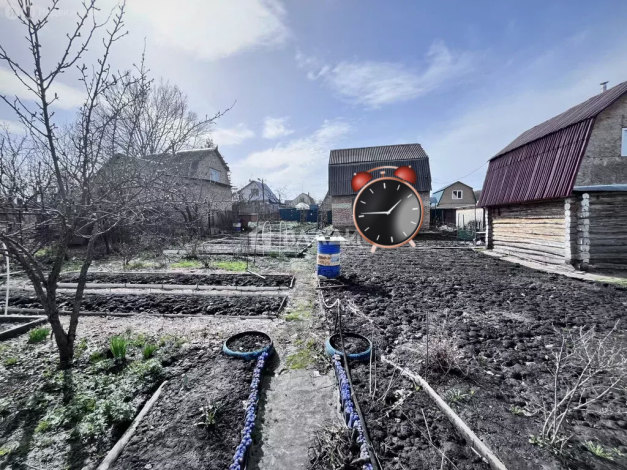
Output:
1,46
